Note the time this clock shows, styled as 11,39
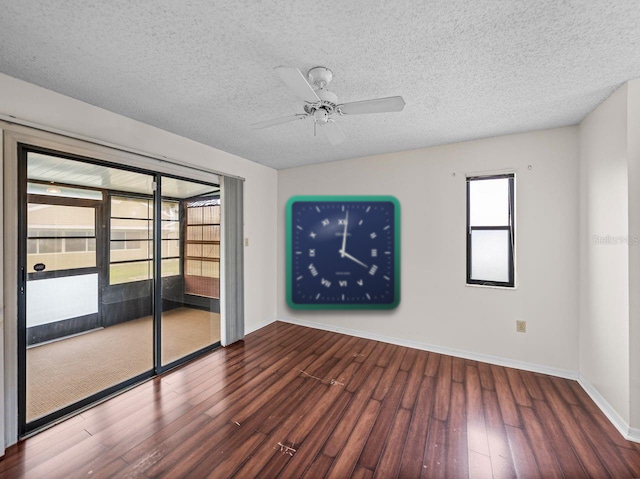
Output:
4,01
